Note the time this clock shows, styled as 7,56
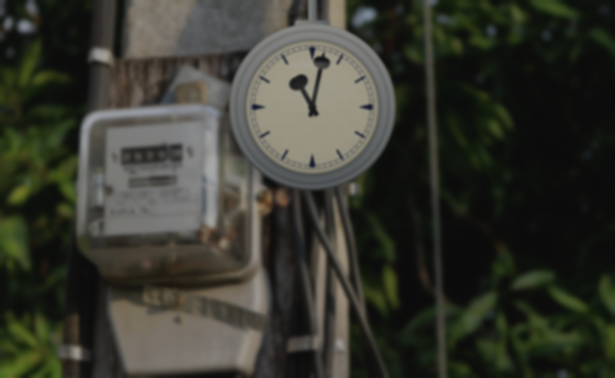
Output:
11,02
